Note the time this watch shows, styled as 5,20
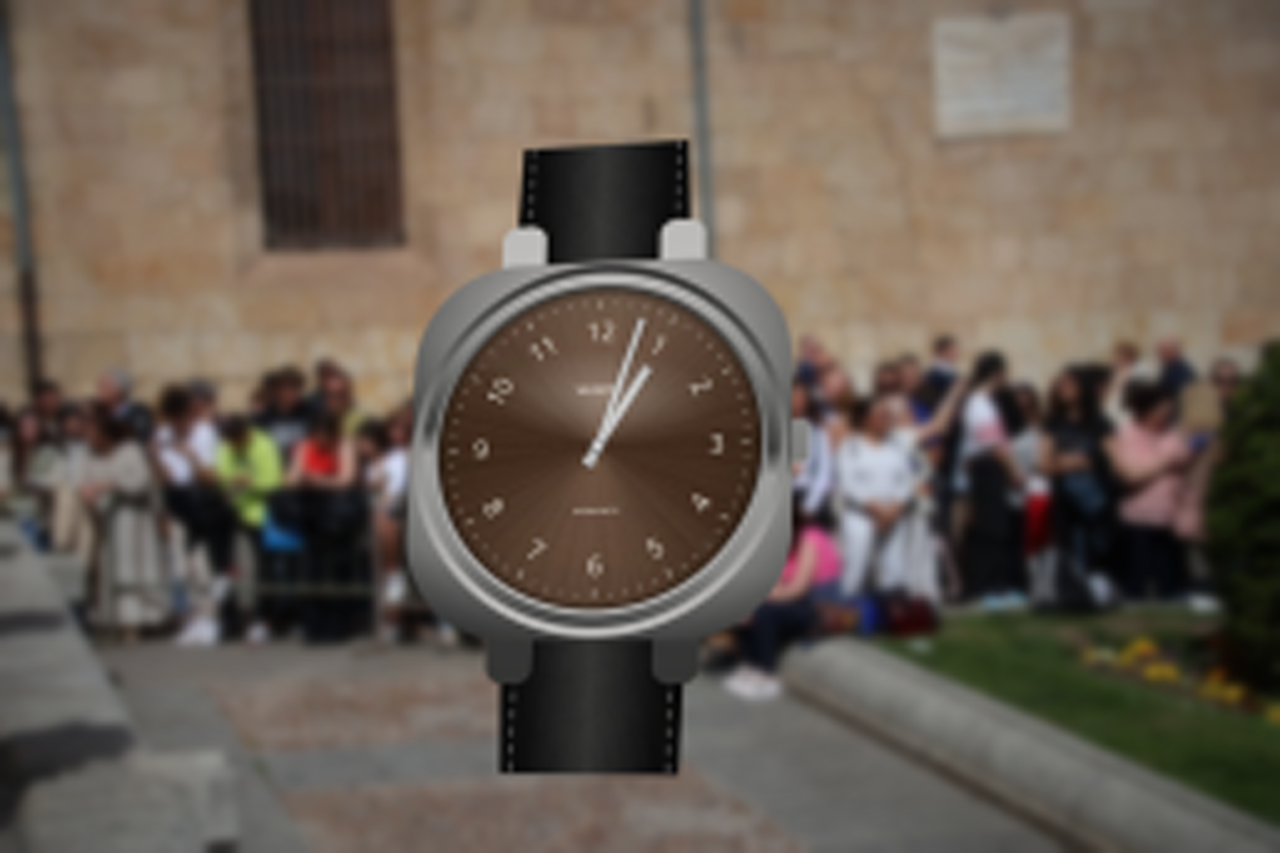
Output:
1,03
